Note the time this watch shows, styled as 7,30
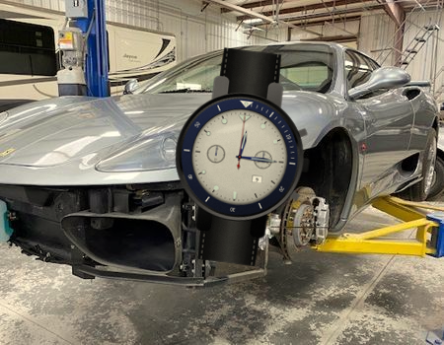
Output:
12,15
